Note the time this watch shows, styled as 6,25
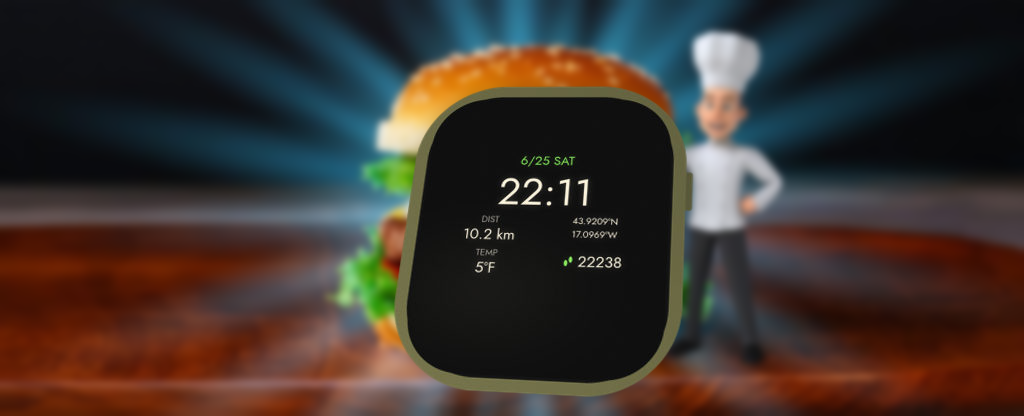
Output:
22,11
